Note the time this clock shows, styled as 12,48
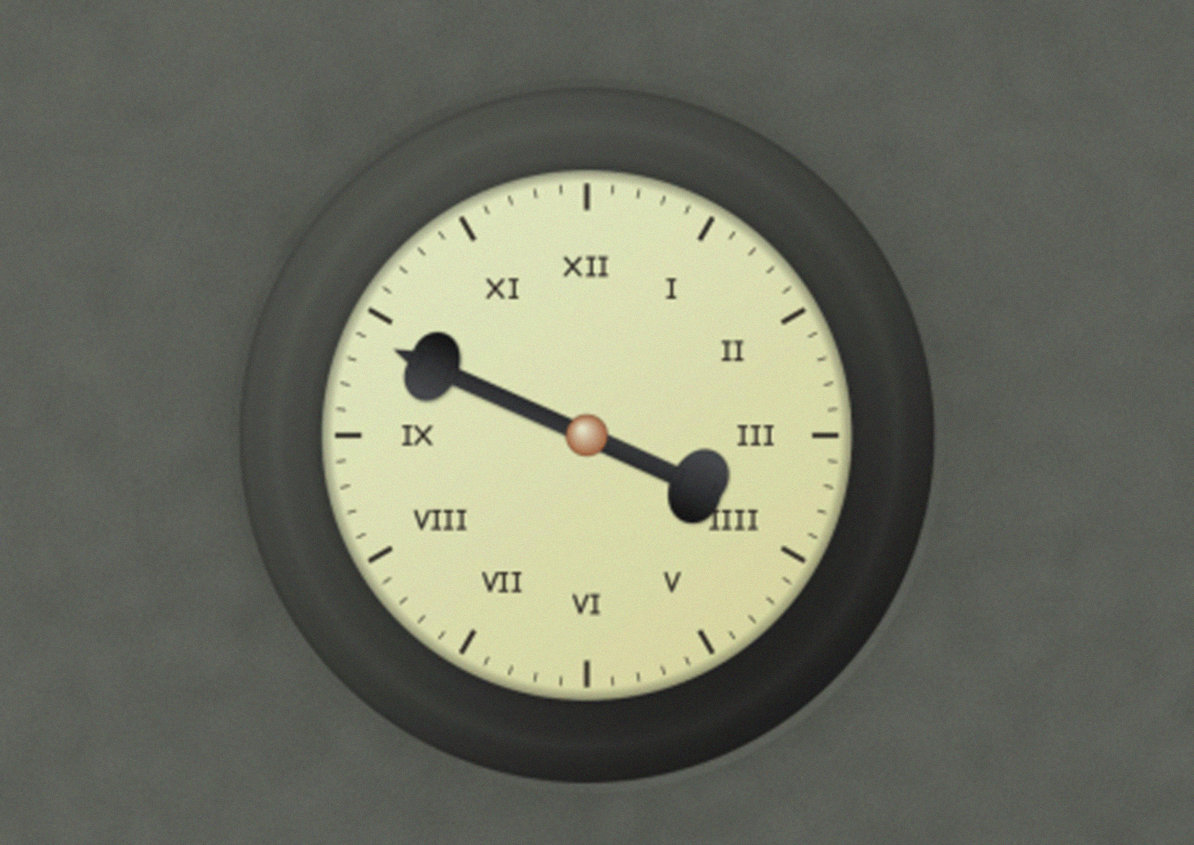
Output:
3,49
